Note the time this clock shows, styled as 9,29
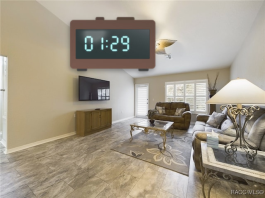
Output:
1,29
